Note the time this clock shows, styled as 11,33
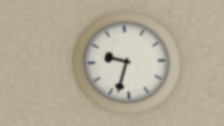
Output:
9,33
